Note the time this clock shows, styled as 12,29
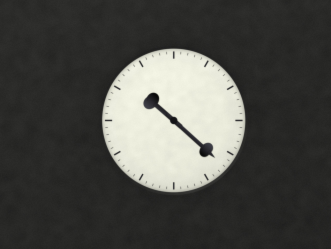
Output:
10,22
